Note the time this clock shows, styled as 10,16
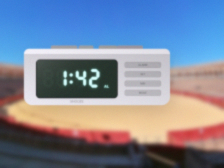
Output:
1,42
